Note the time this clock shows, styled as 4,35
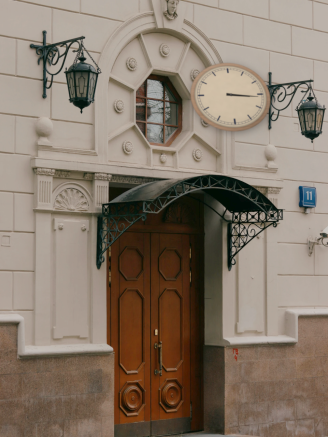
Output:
3,16
